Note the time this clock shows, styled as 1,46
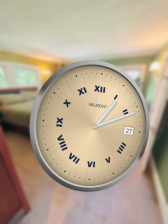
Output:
1,11
